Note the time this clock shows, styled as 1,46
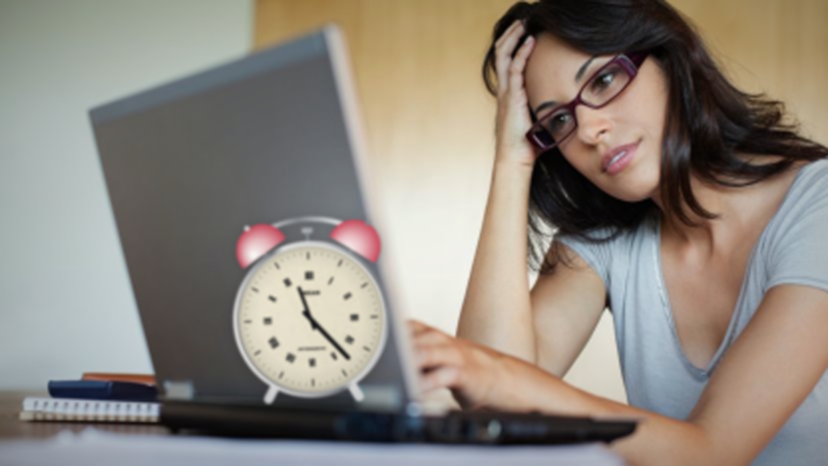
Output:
11,23
